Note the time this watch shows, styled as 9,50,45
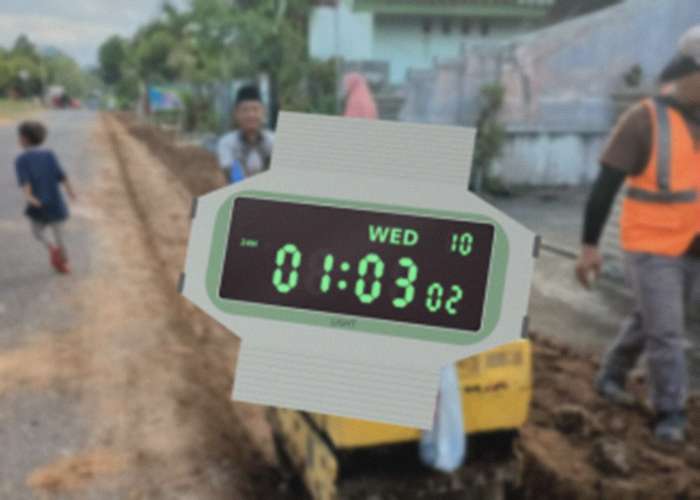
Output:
1,03,02
